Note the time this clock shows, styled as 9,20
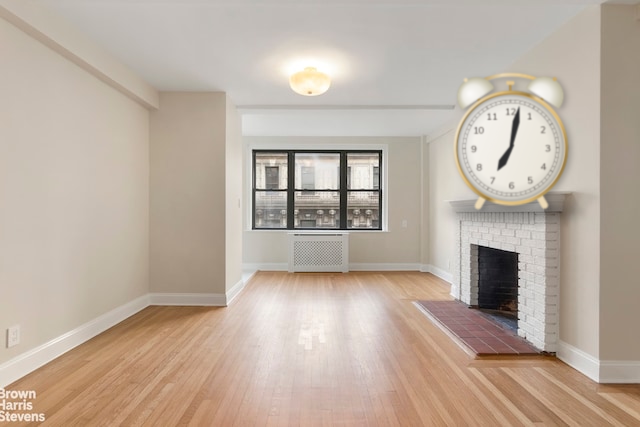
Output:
7,02
